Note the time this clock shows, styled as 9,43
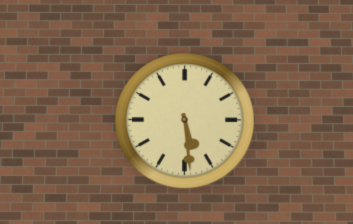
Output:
5,29
